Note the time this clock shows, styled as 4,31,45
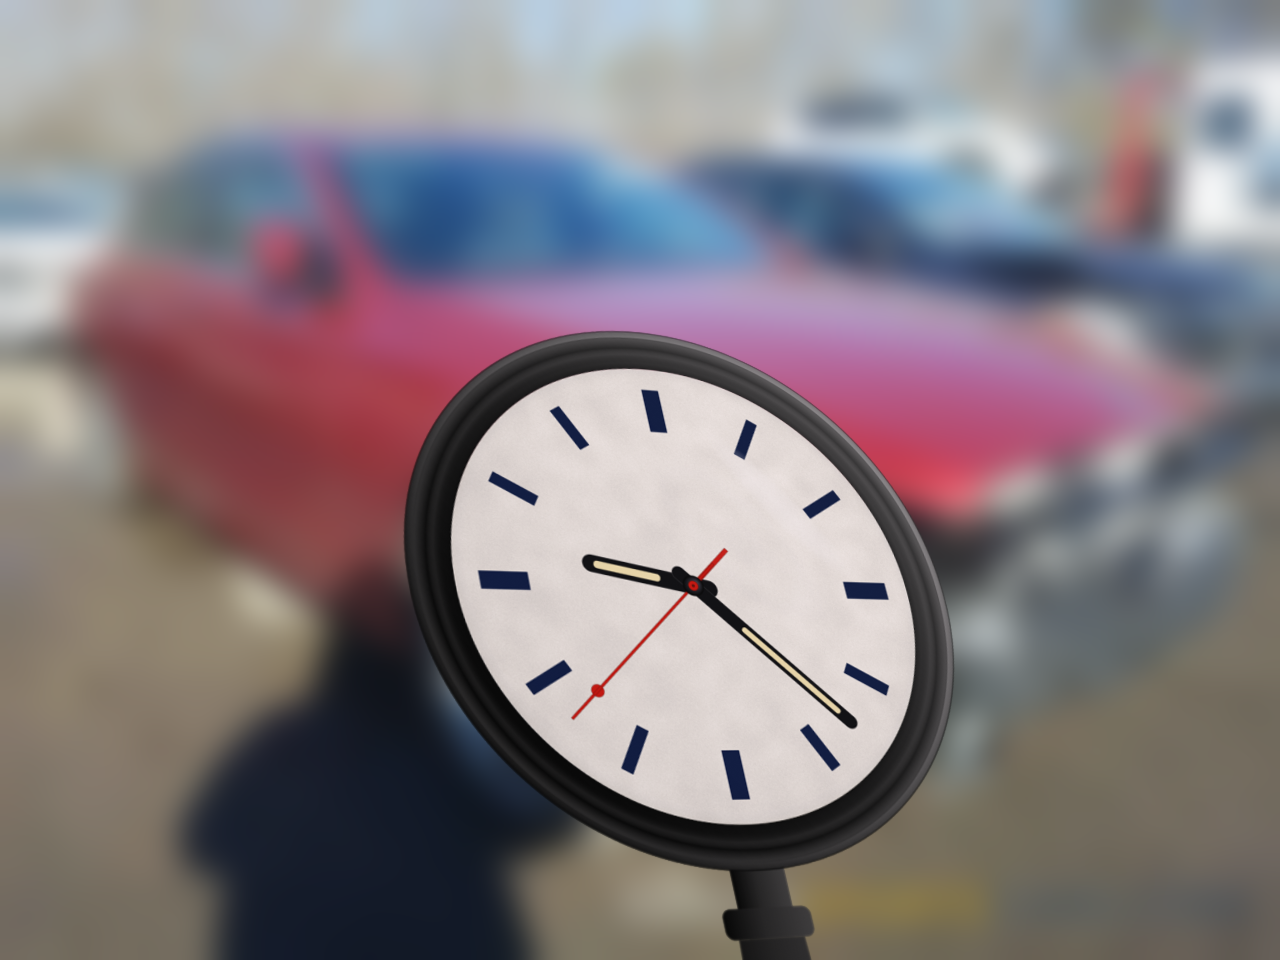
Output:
9,22,38
